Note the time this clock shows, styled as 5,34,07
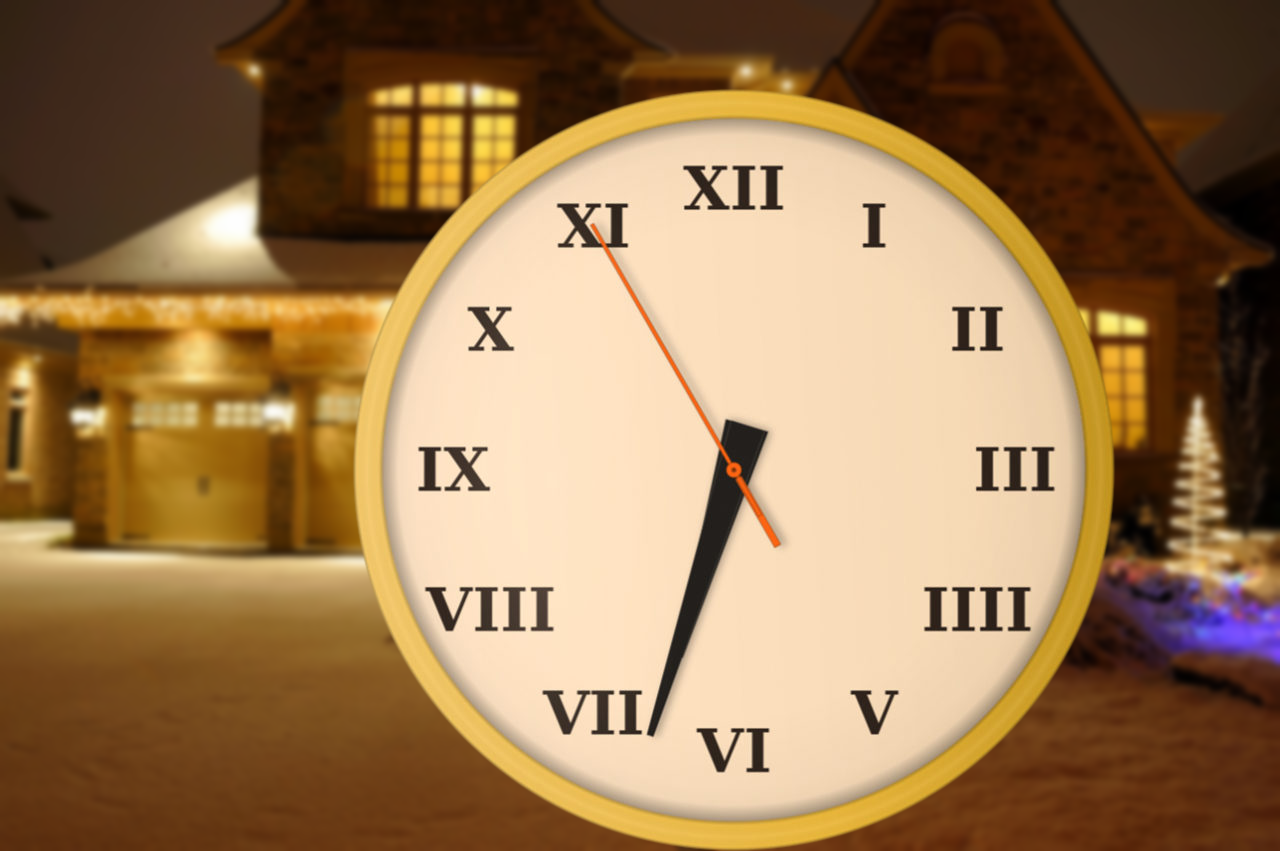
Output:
6,32,55
